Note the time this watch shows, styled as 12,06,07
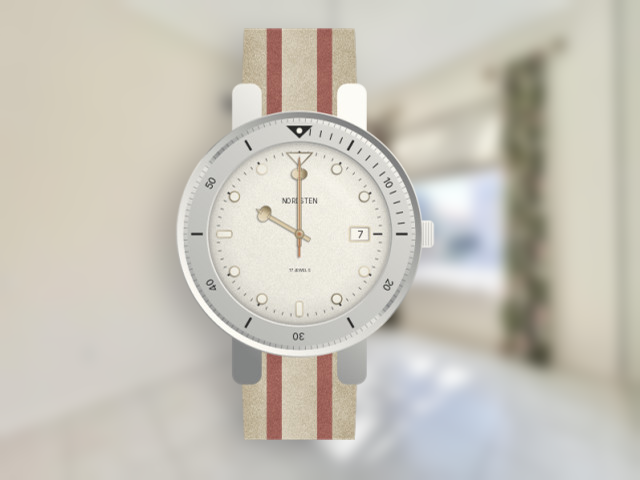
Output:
10,00,00
